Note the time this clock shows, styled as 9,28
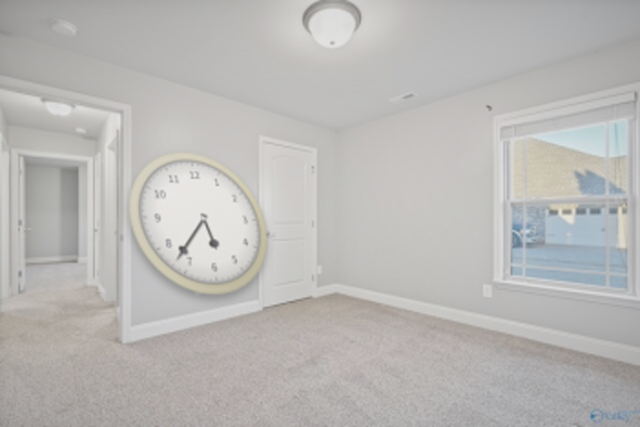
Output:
5,37
